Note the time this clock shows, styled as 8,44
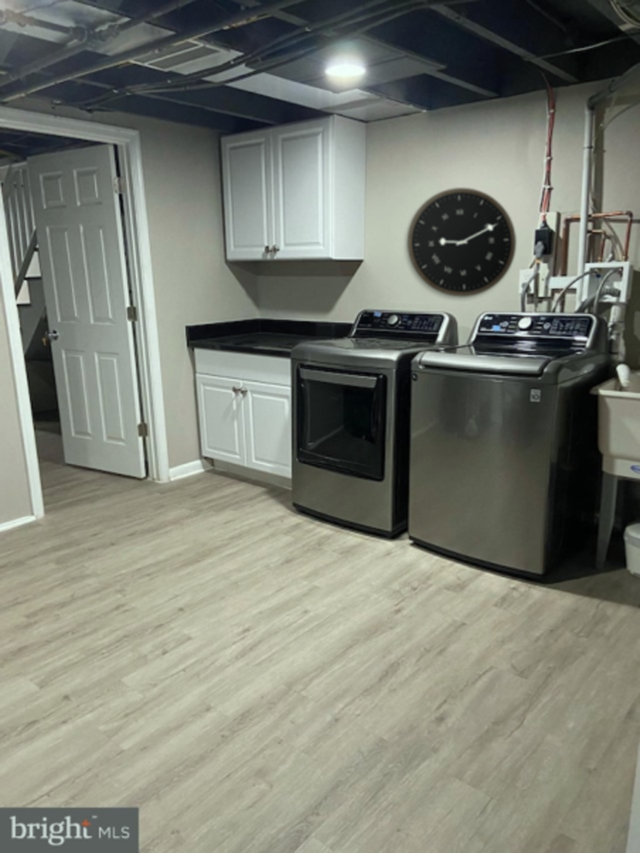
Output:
9,11
